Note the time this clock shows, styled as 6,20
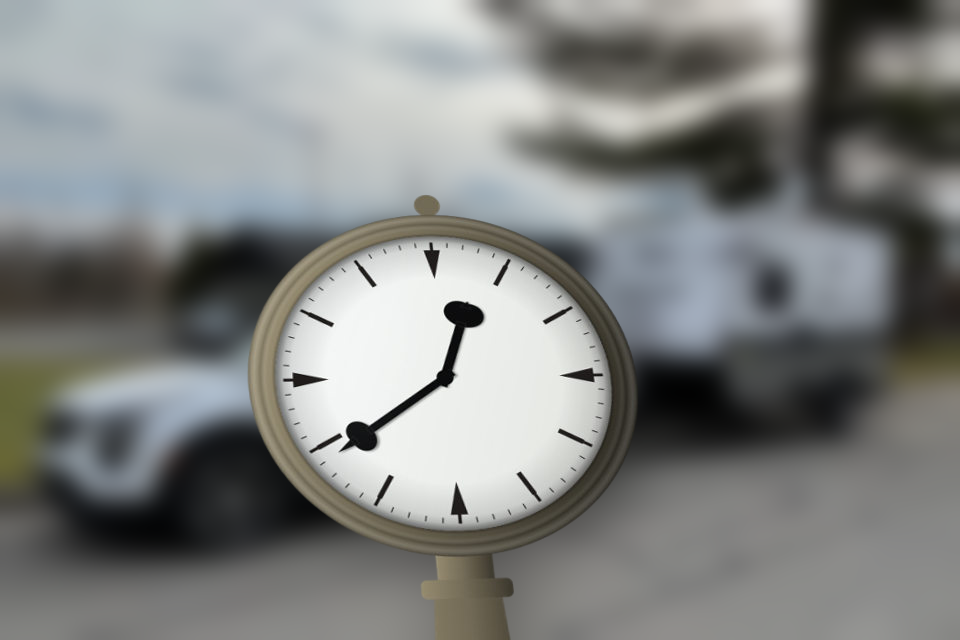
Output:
12,39
